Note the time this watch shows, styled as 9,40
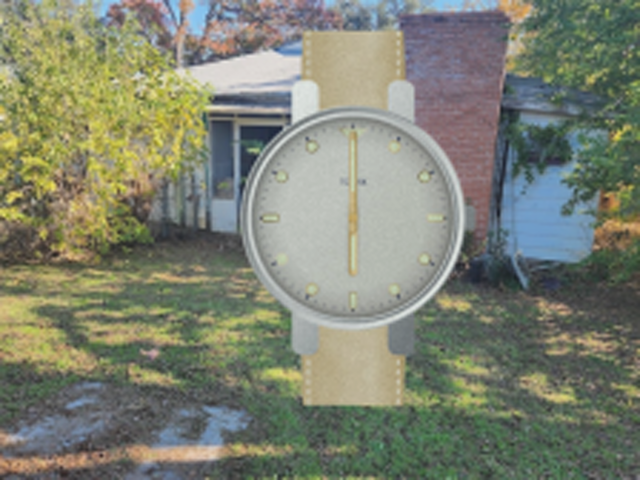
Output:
6,00
